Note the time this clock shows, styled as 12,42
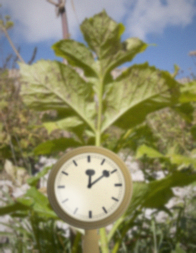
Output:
12,09
